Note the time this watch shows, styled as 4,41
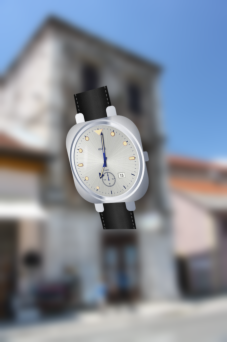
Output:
7,01
